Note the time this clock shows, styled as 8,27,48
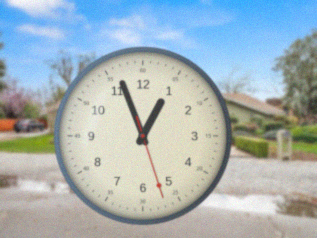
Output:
12,56,27
